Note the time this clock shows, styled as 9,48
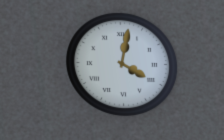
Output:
4,02
